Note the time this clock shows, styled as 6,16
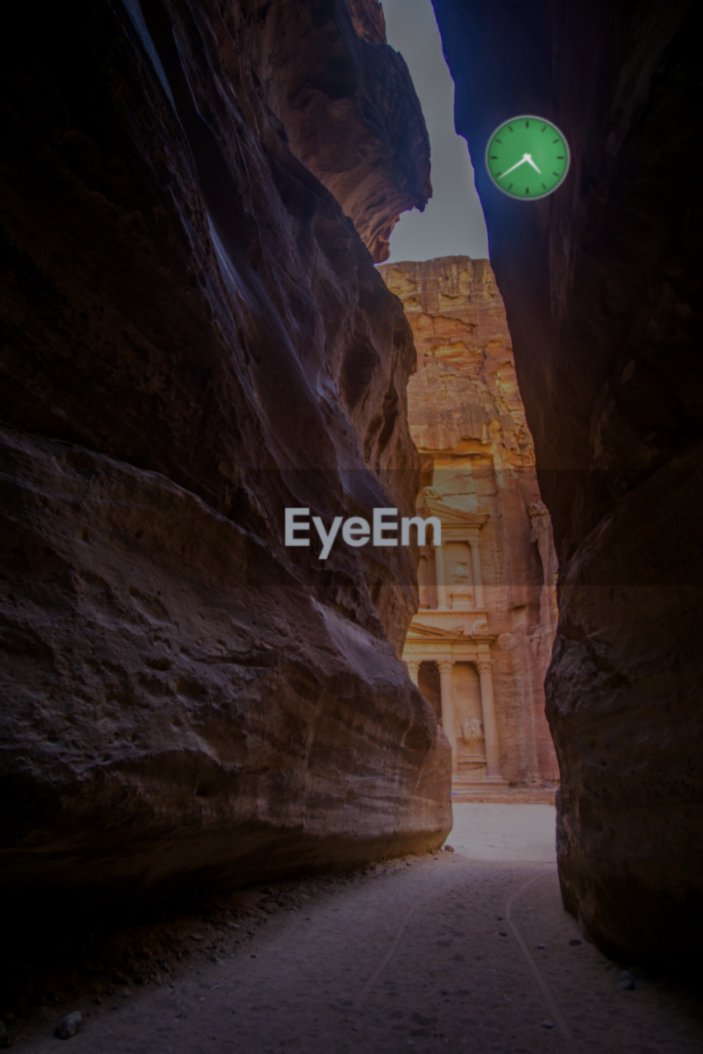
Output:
4,39
